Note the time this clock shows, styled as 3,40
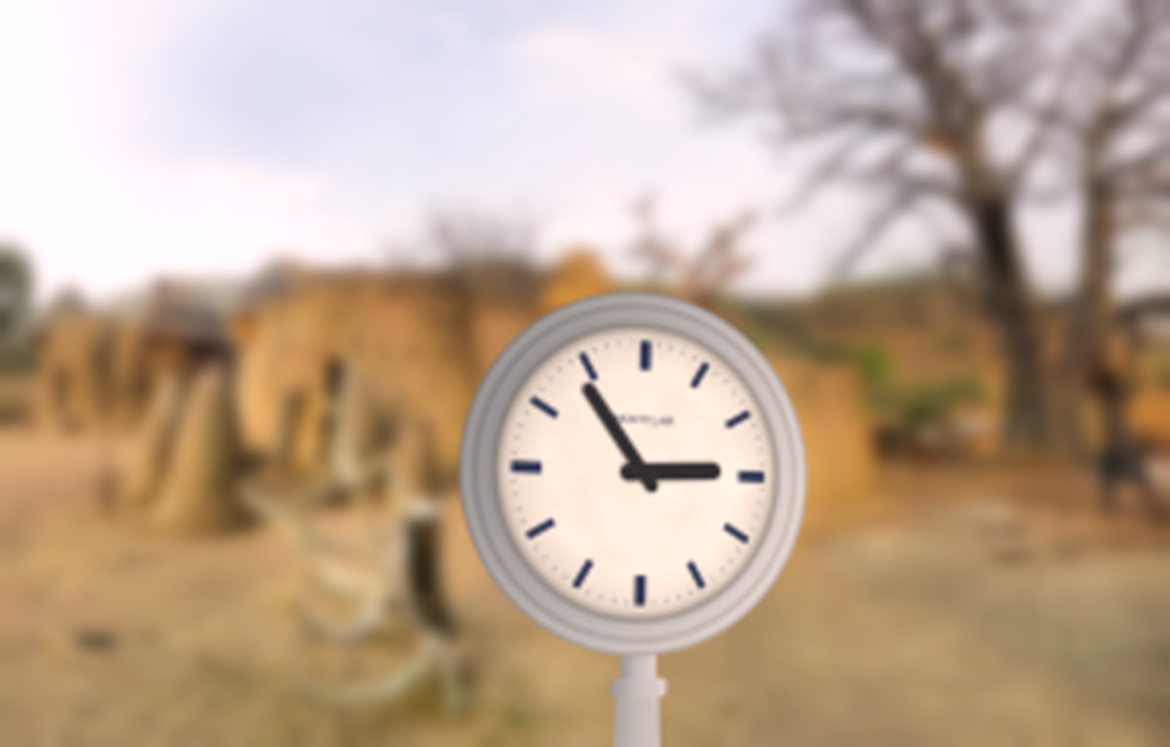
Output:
2,54
